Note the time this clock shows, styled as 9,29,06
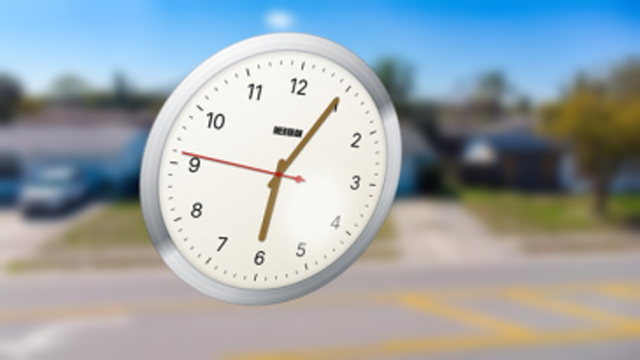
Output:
6,04,46
